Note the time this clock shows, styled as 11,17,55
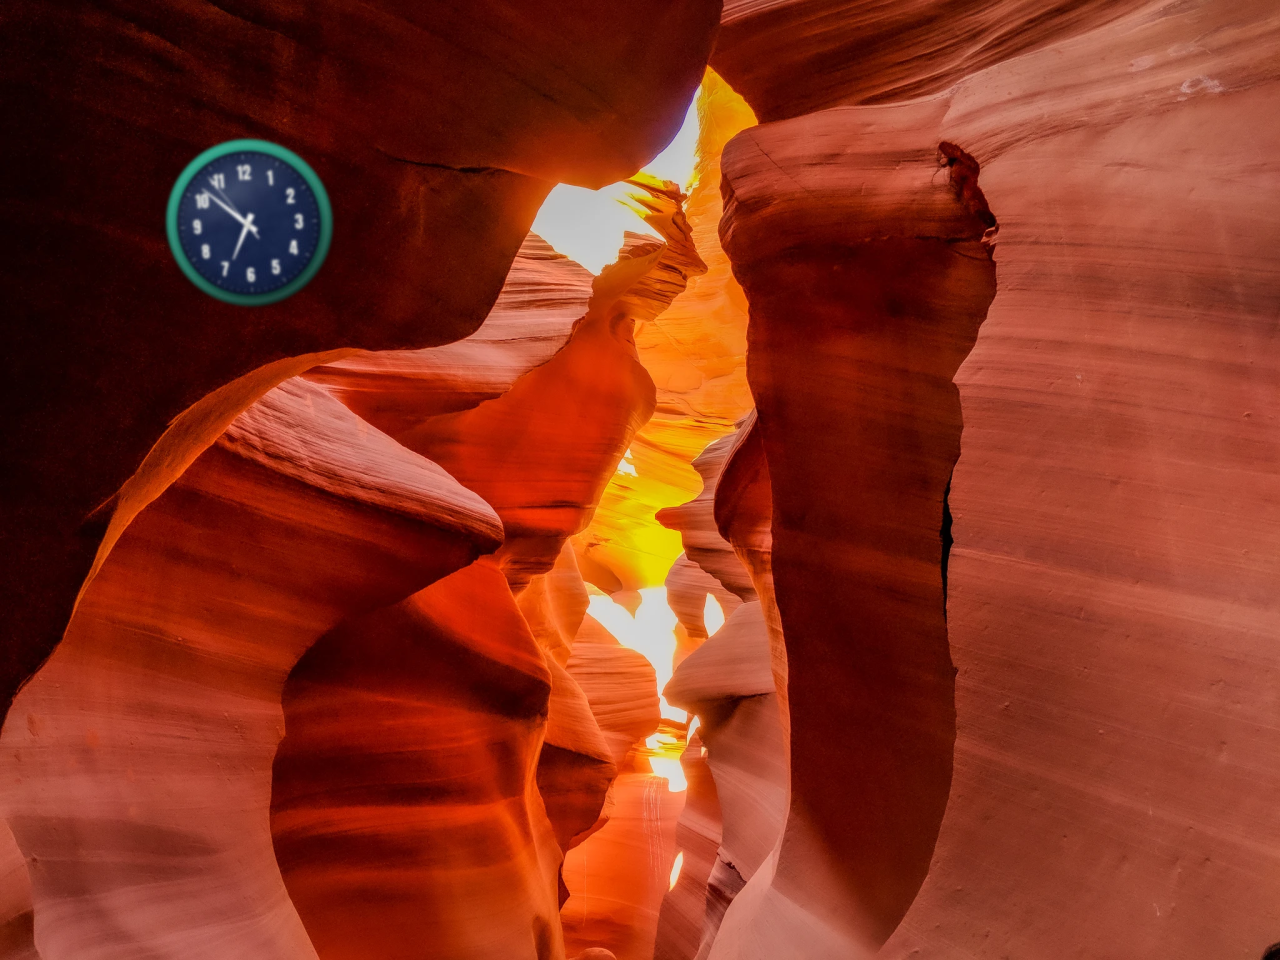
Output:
6,51,54
